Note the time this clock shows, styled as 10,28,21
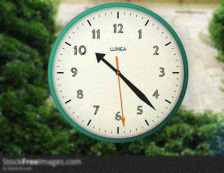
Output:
10,22,29
